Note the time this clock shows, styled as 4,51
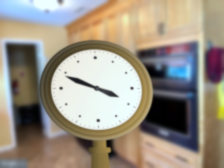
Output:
3,49
